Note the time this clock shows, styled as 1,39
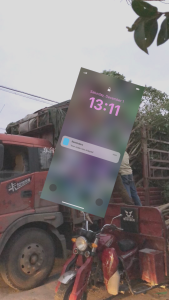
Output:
13,11
